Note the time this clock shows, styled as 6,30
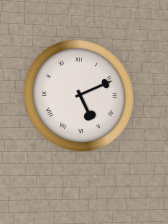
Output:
5,11
